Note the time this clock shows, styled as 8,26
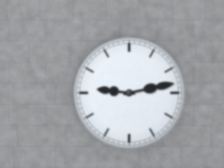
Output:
9,13
